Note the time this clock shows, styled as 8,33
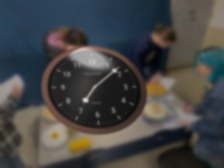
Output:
7,08
